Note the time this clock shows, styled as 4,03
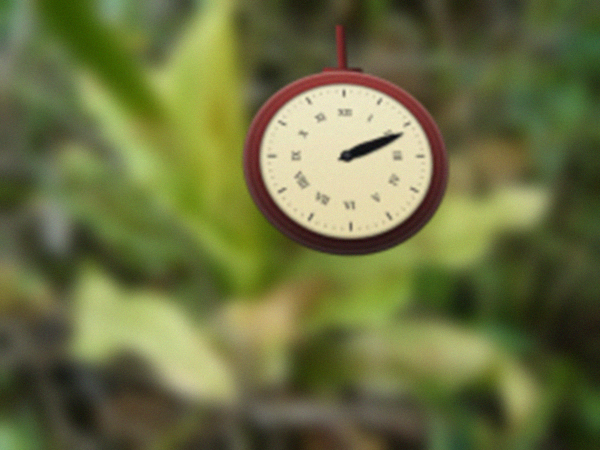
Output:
2,11
